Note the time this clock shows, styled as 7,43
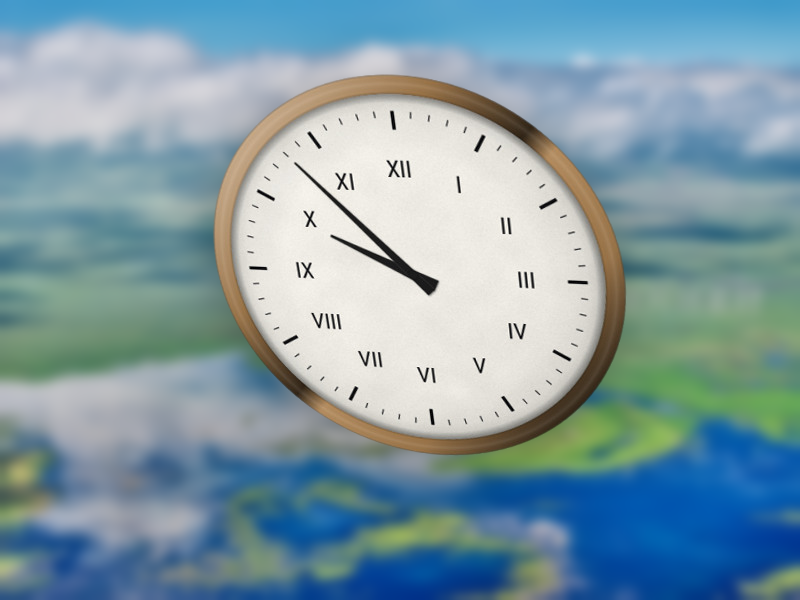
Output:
9,53
